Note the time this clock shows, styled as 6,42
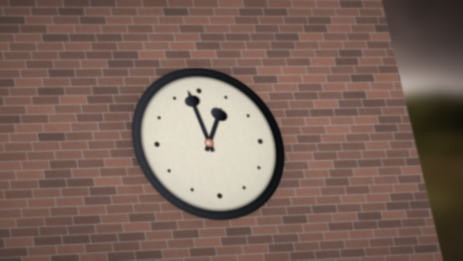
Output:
12,58
